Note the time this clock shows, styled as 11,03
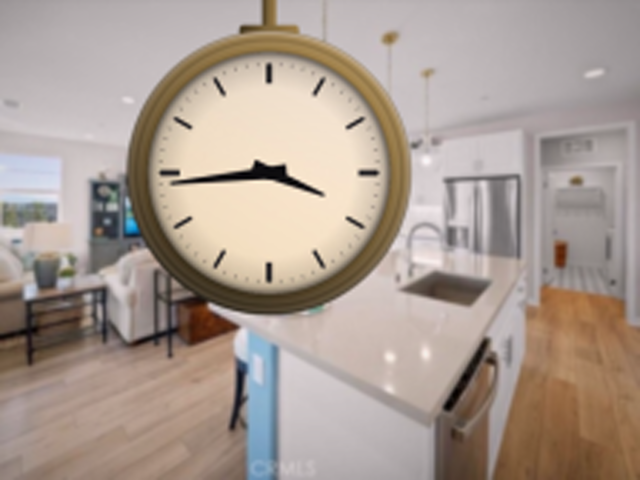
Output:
3,44
